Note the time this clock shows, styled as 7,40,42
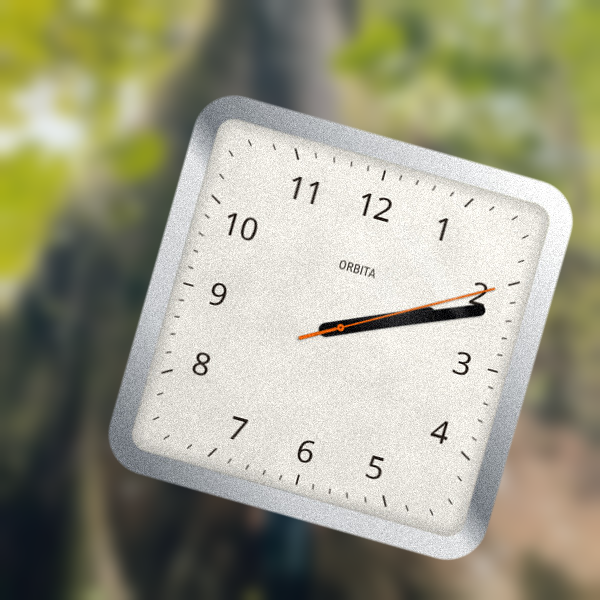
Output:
2,11,10
